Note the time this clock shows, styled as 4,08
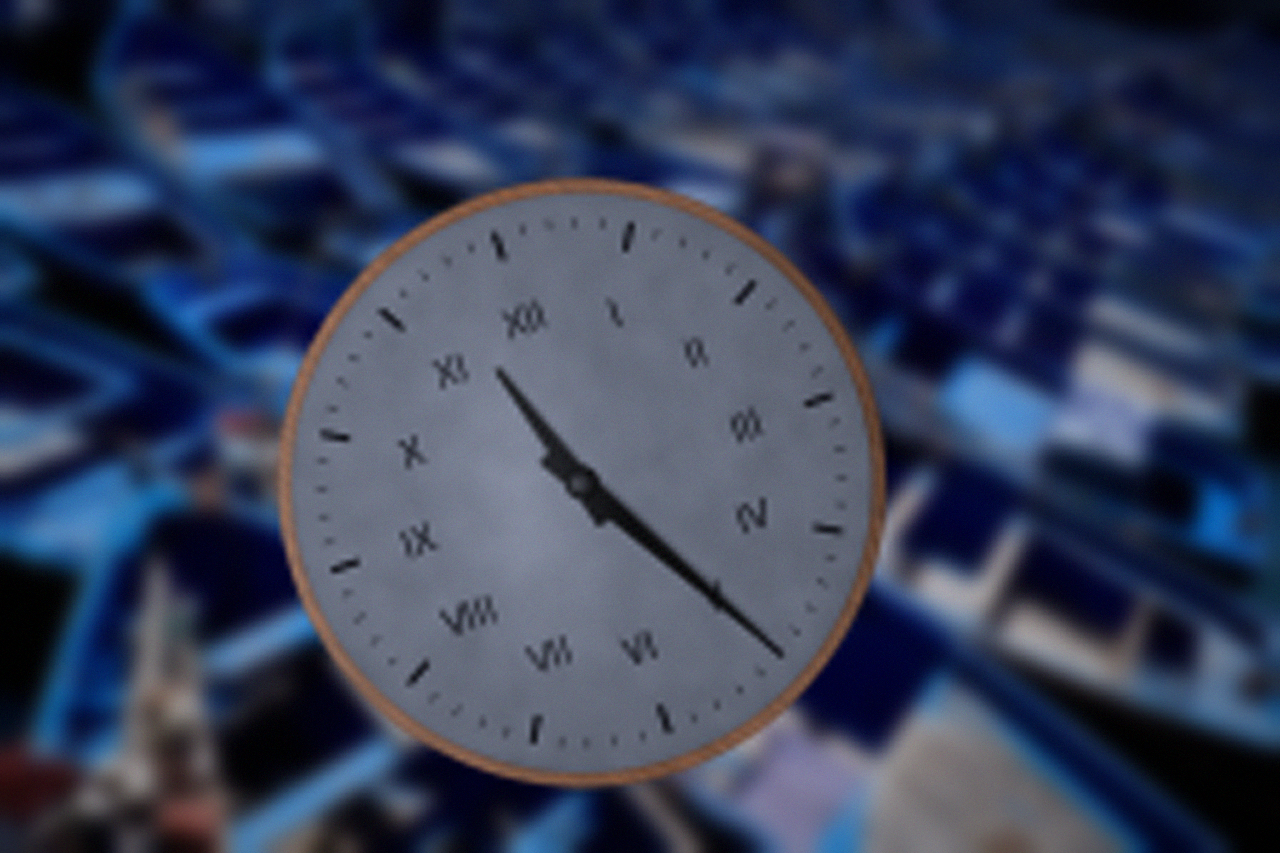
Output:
11,25
